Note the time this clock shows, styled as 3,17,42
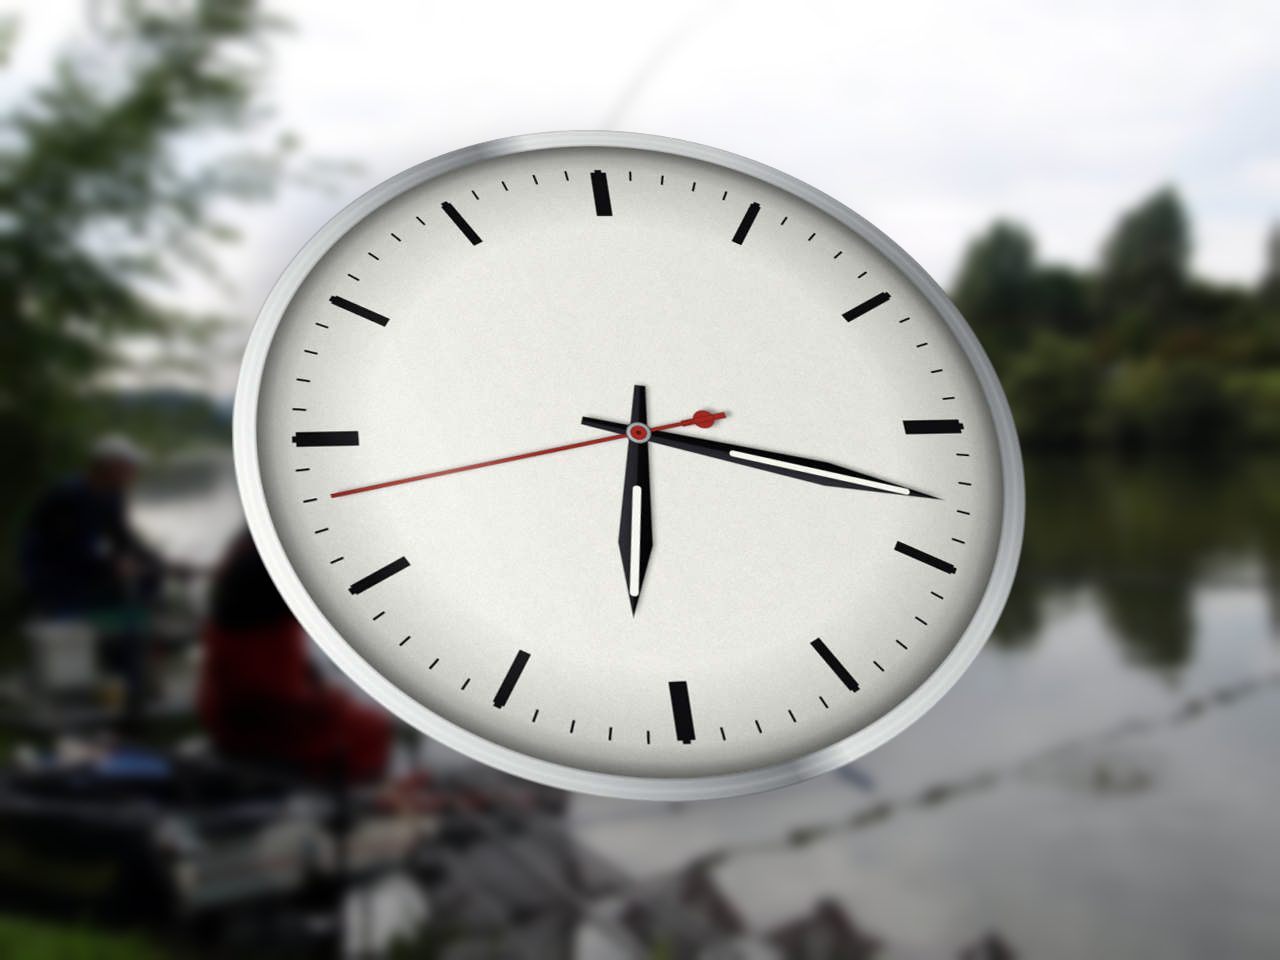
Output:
6,17,43
